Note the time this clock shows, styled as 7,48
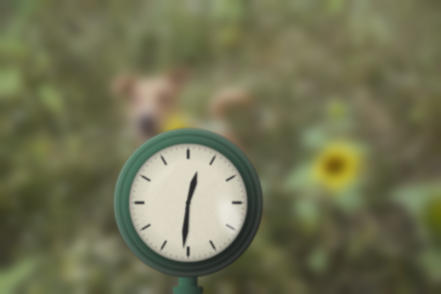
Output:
12,31
